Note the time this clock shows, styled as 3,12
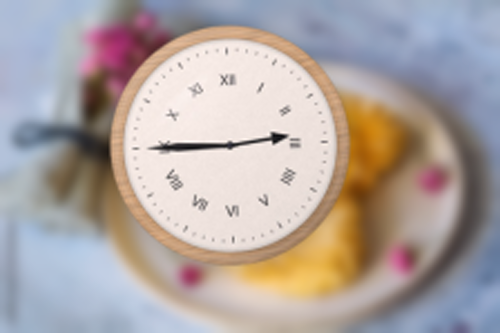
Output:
2,45
